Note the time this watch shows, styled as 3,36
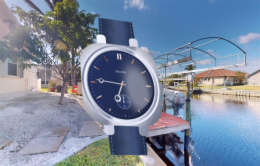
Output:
6,46
